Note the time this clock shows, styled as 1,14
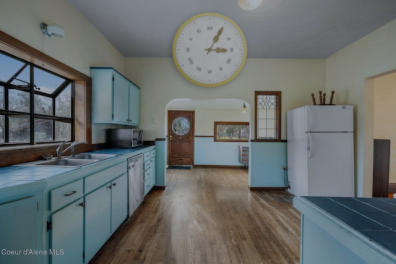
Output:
3,05
